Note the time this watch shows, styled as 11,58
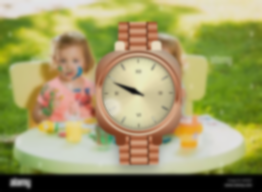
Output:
9,49
